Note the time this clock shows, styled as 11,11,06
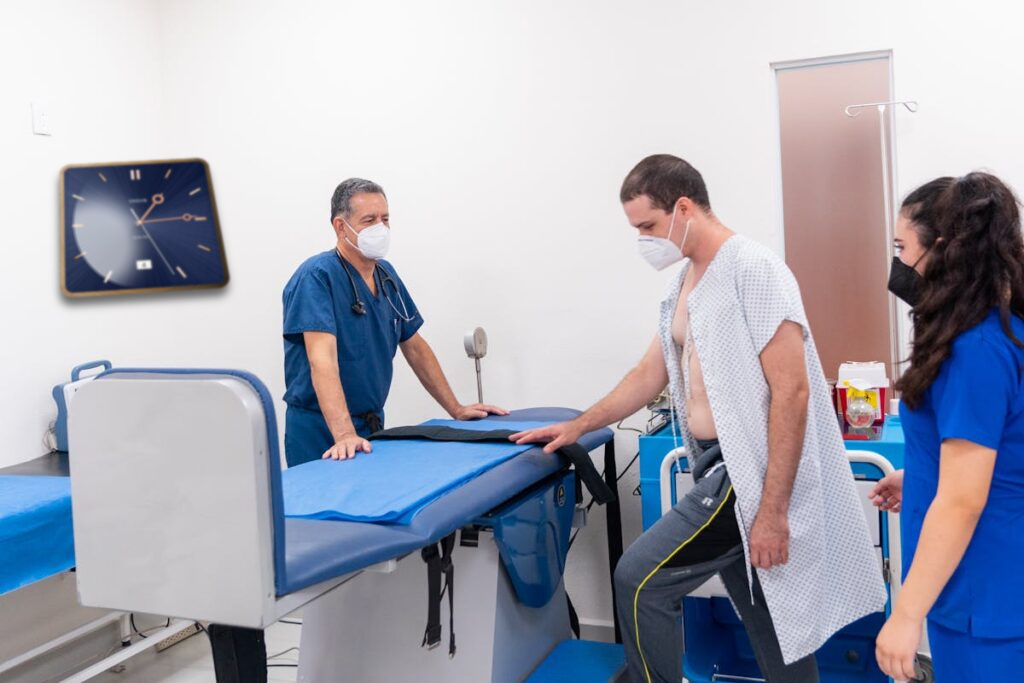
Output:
1,14,26
